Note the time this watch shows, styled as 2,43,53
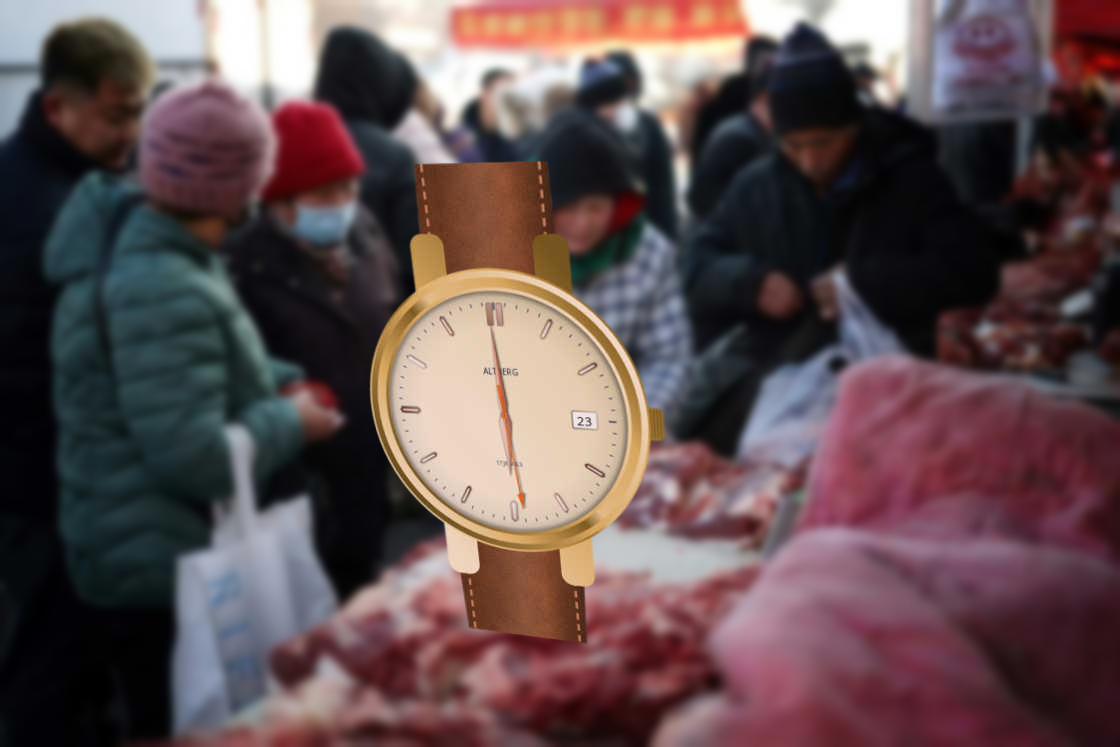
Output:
5,59,29
